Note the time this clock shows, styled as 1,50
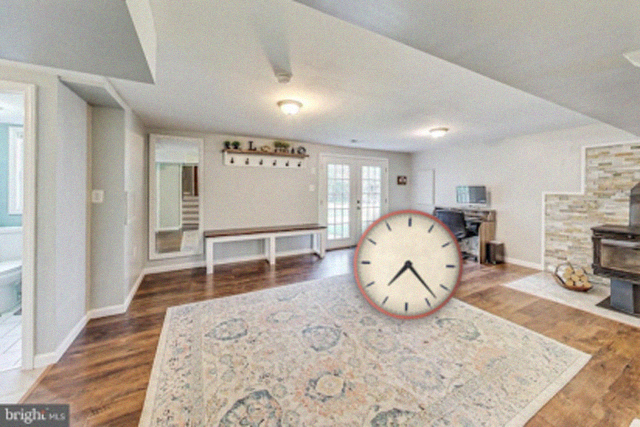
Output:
7,23
